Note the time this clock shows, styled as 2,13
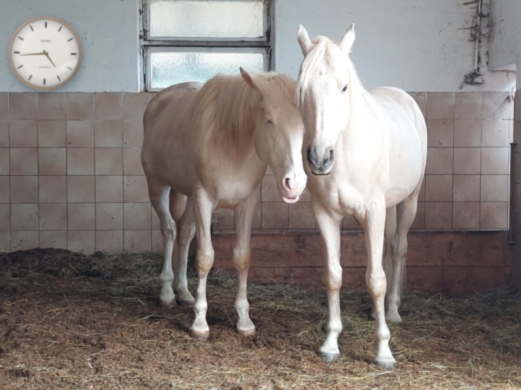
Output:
4,44
